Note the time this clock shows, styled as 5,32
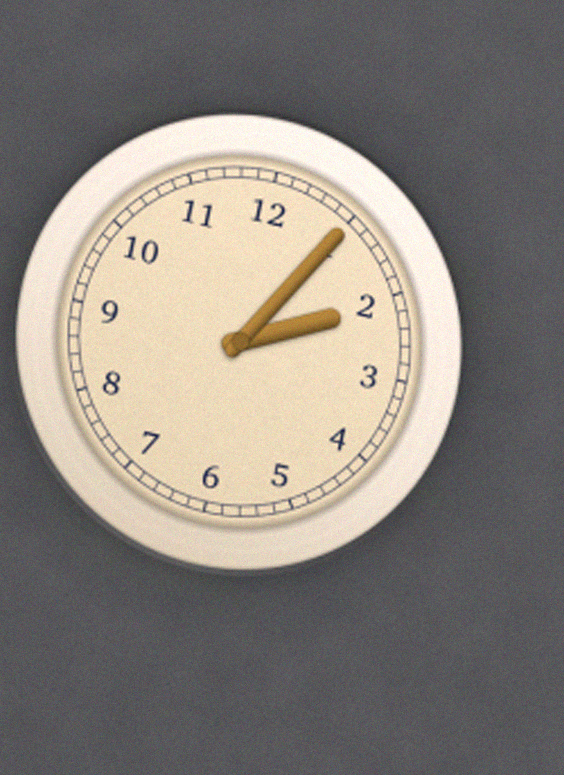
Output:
2,05
